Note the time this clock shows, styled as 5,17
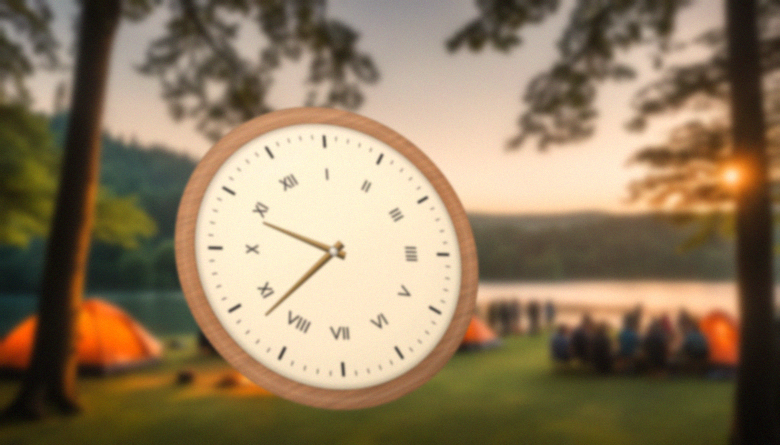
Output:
10,43
